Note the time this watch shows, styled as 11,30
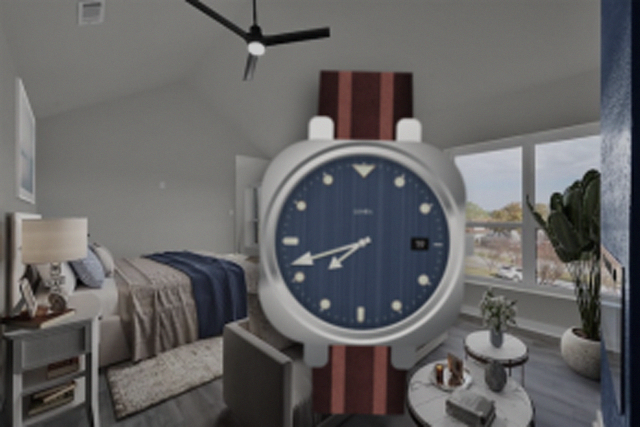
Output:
7,42
